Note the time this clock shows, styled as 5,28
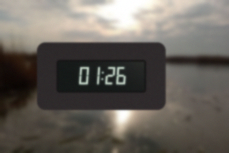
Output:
1,26
